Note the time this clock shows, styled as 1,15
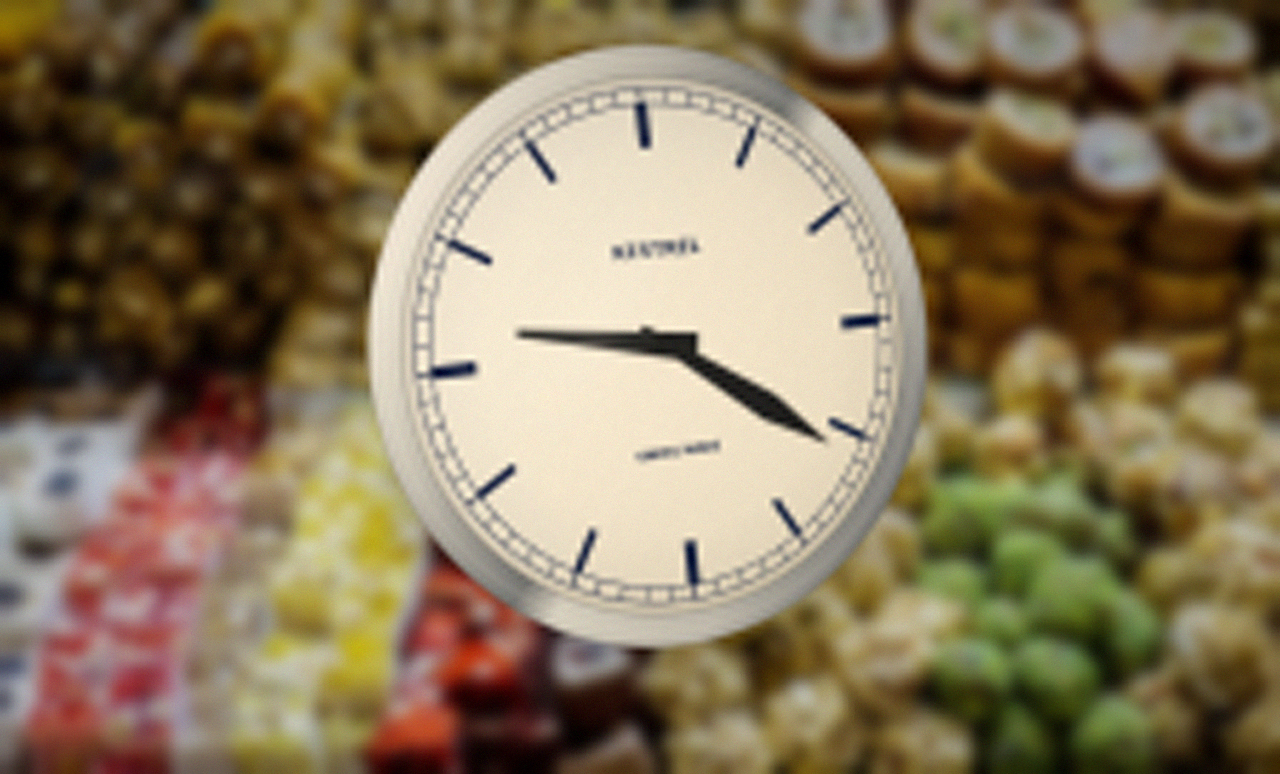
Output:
9,21
